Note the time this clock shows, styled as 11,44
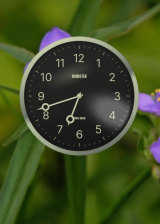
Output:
6,42
